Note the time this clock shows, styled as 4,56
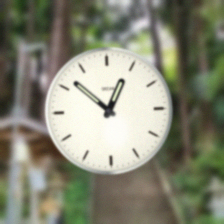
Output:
12,52
